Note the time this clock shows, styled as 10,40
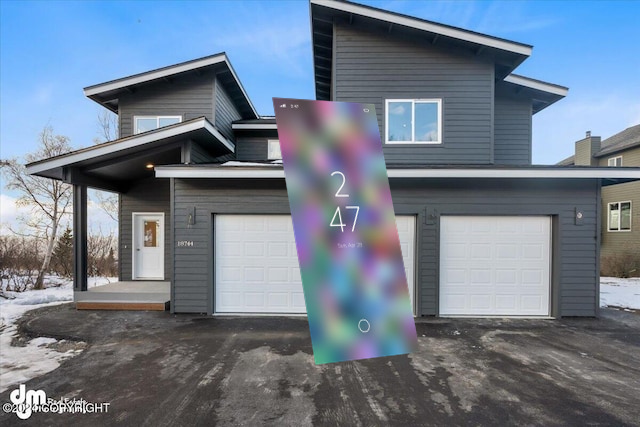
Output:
2,47
